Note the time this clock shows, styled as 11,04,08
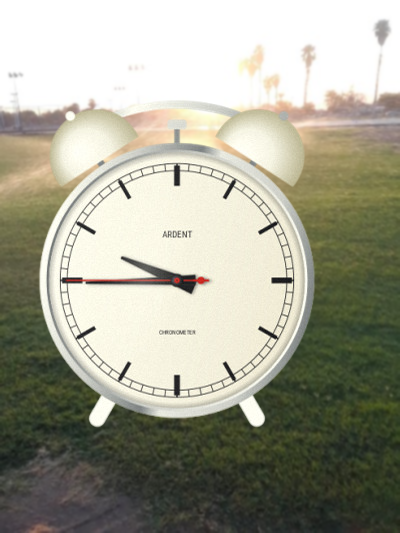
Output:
9,44,45
